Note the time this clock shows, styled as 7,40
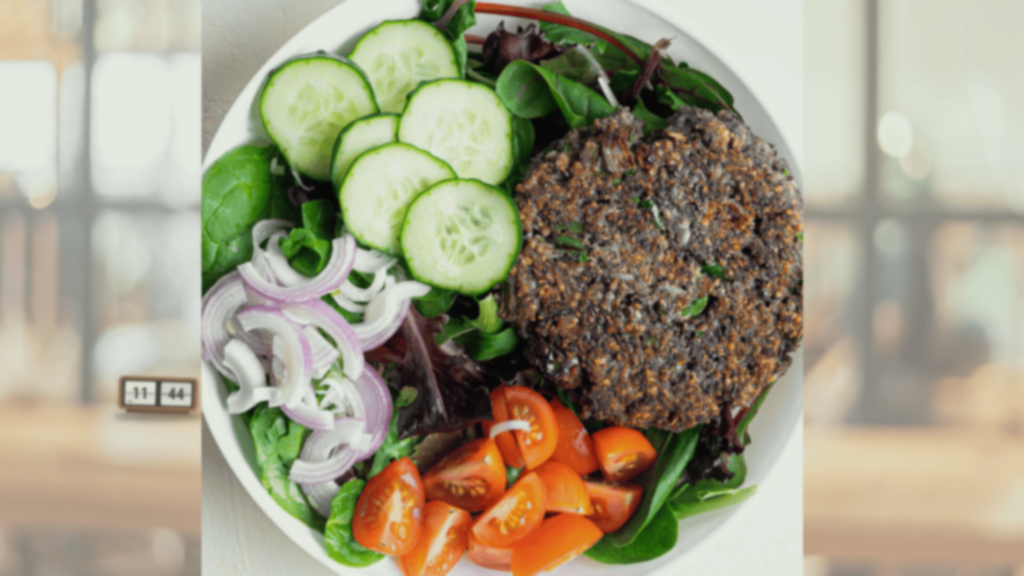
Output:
11,44
